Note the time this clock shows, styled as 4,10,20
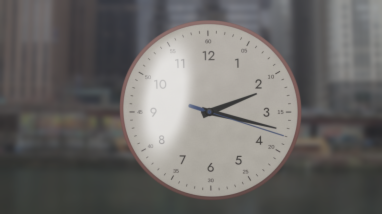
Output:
2,17,18
